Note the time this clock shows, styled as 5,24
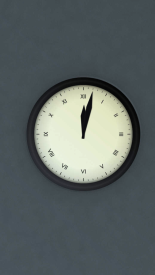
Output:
12,02
